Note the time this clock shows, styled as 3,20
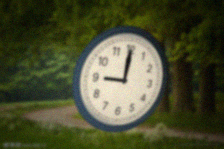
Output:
9,00
